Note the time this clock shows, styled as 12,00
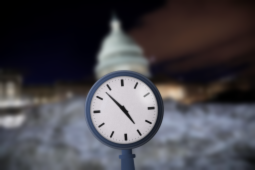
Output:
4,53
